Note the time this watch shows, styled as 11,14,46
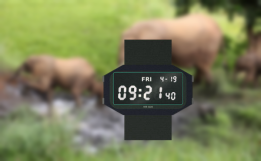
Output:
9,21,40
